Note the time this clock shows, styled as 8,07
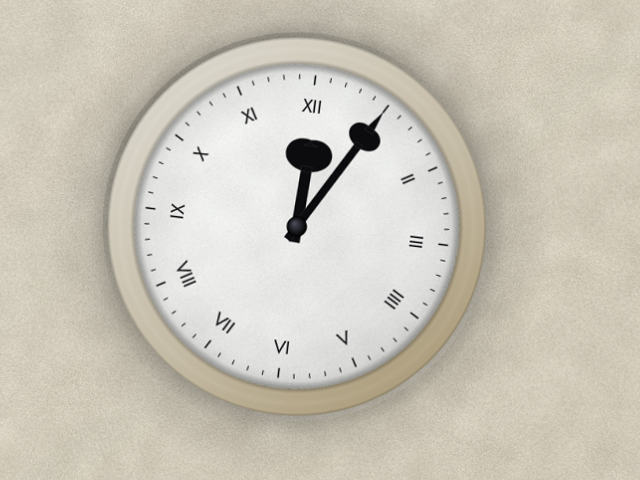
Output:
12,05
